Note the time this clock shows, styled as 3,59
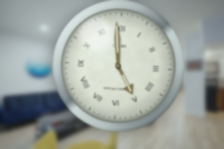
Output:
4,59
